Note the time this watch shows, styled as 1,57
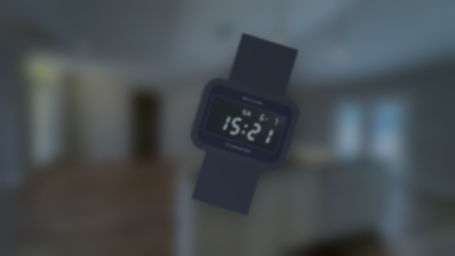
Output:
15,21
